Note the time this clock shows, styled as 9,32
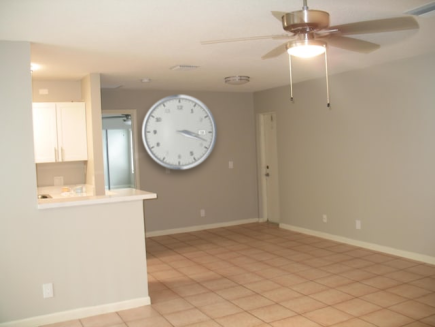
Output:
3,18
